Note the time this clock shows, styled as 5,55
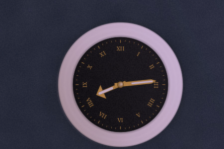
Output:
8,14
